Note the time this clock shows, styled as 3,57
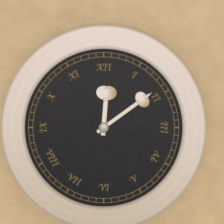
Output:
12,09
